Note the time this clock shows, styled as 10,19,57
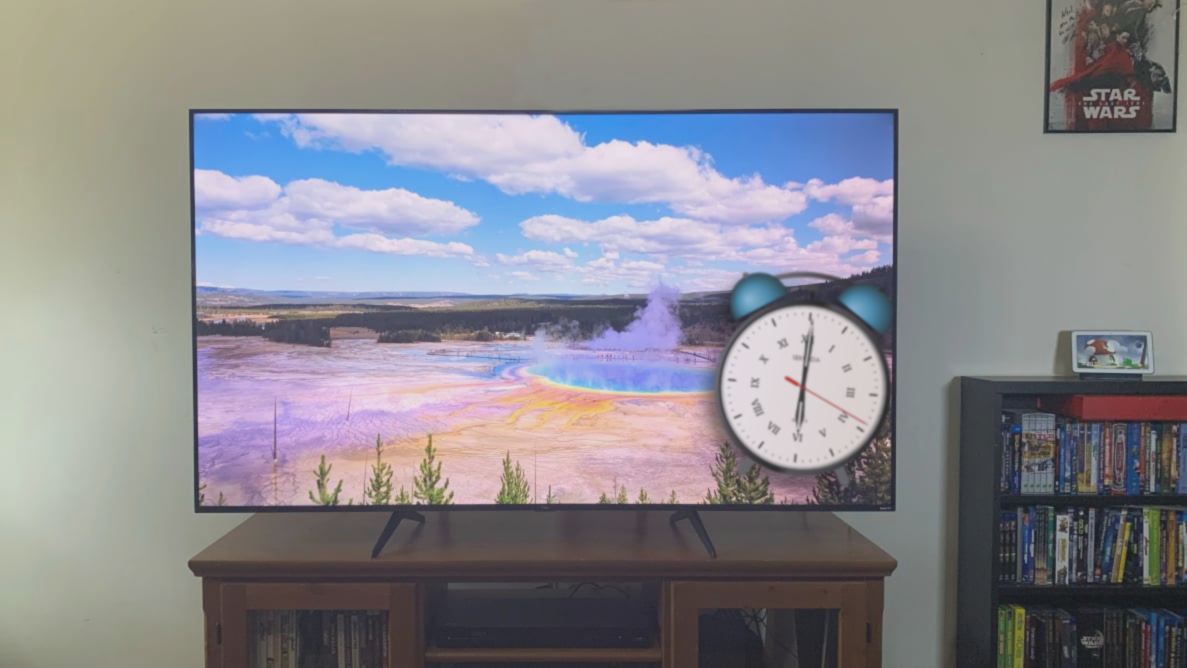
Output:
6,00,19
